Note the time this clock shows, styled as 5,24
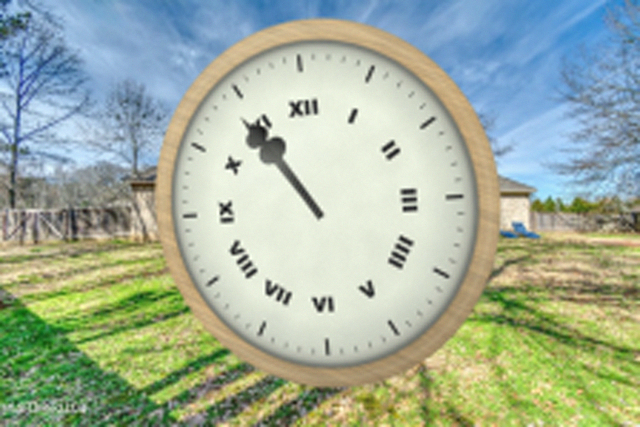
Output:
10,54
